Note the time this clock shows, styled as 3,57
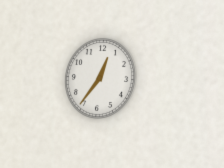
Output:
12,36
